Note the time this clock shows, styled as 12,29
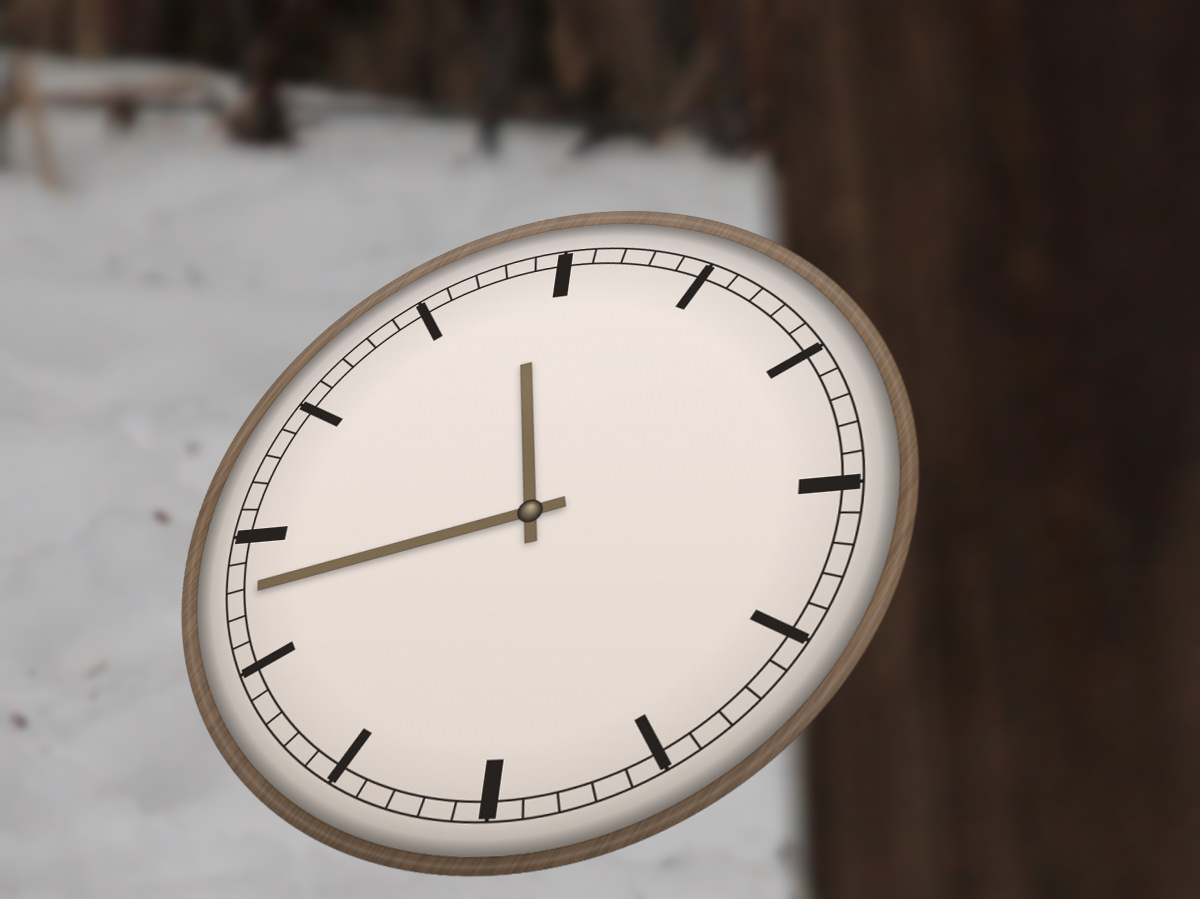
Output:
11,43
